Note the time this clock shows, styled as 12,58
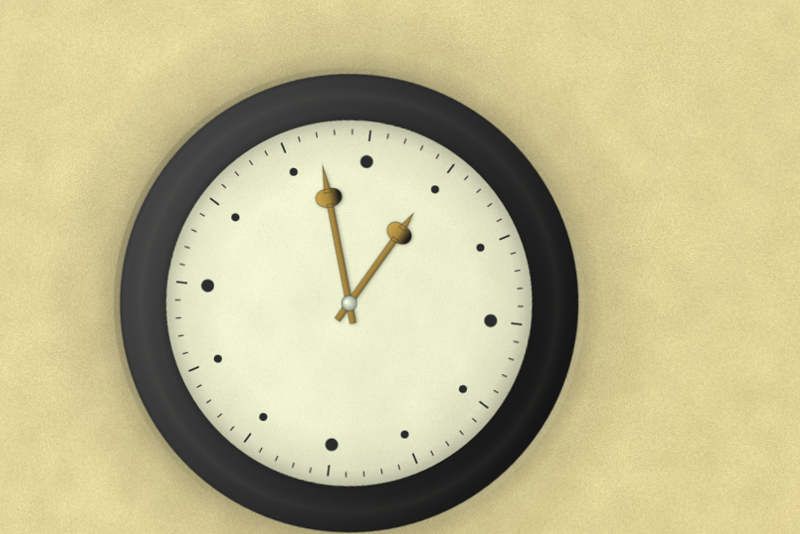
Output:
12,57
